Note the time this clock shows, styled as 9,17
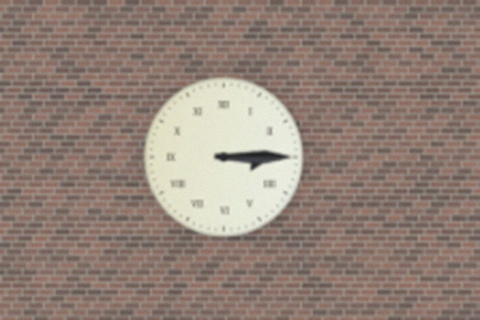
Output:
3,15
